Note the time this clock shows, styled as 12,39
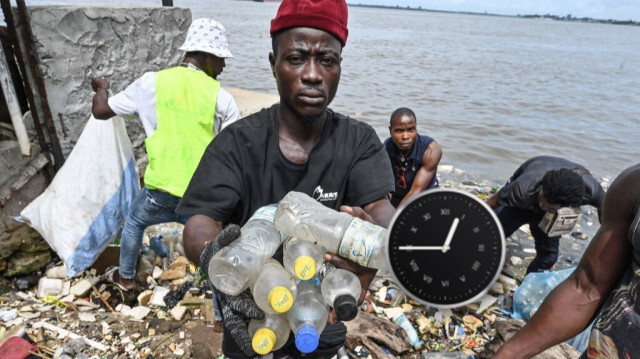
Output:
12,45
